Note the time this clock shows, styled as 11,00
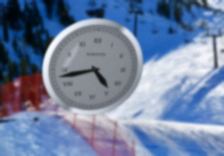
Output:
4,43
